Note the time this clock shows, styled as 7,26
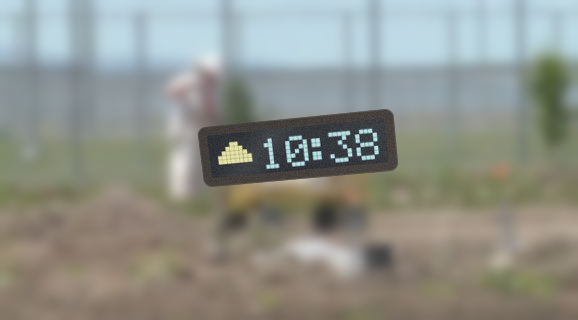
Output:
10,38
